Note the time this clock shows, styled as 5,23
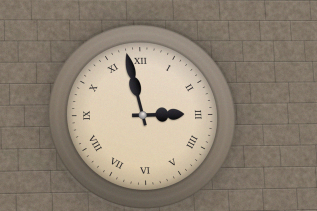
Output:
2,58
